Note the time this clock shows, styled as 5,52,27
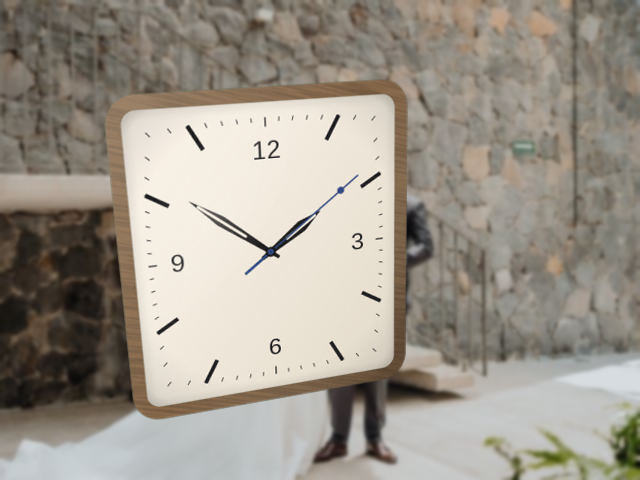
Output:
1,51,09
